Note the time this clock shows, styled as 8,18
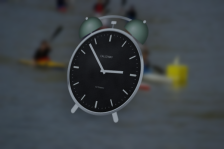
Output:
2,53
